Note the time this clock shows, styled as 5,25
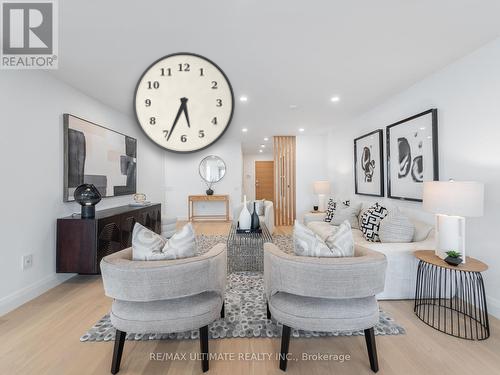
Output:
5,34
